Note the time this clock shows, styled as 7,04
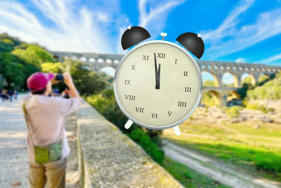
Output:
11,58
